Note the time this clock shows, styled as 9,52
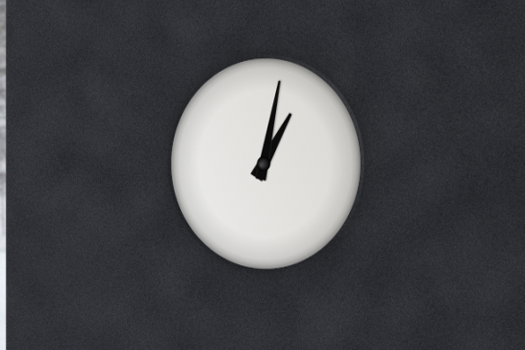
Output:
1,02
